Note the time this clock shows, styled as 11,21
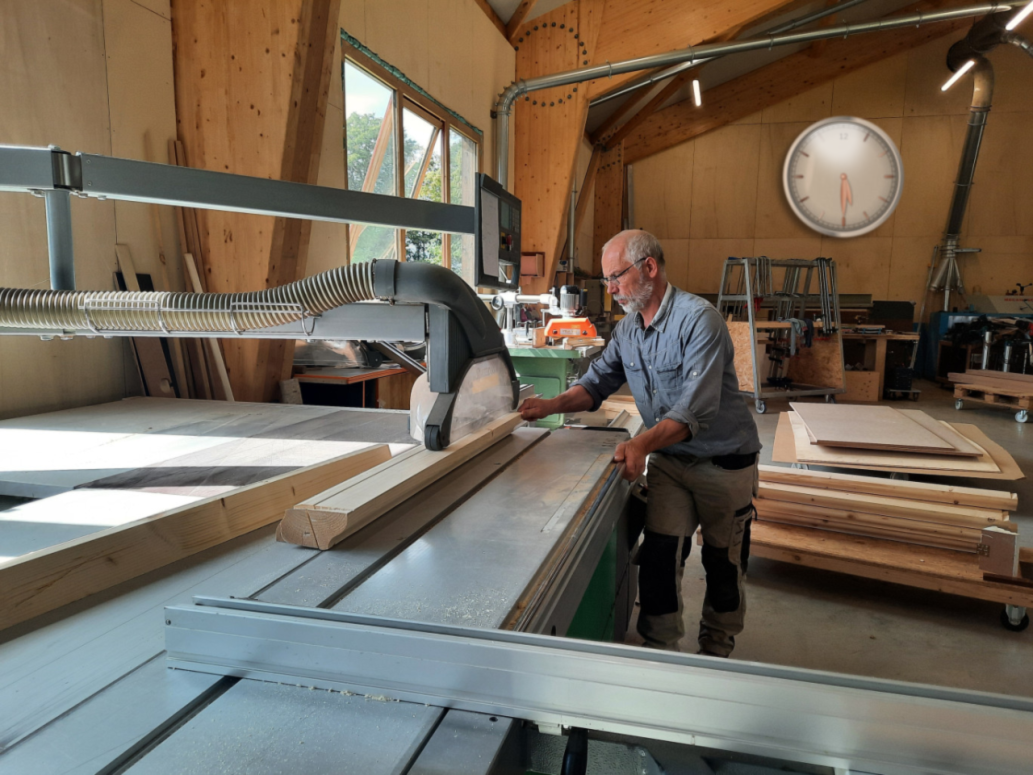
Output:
5,30
